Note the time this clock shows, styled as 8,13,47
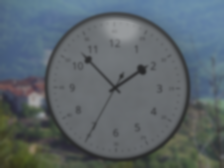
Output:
1,52,35
